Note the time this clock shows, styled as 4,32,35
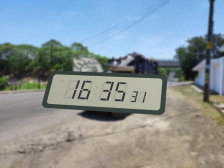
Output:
16,35,31
